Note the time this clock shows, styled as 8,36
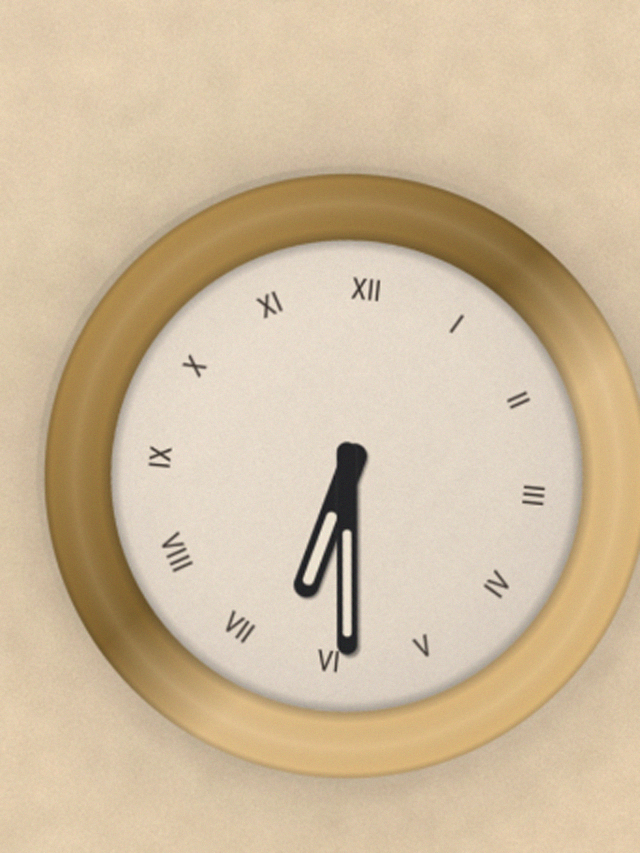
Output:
6,29
